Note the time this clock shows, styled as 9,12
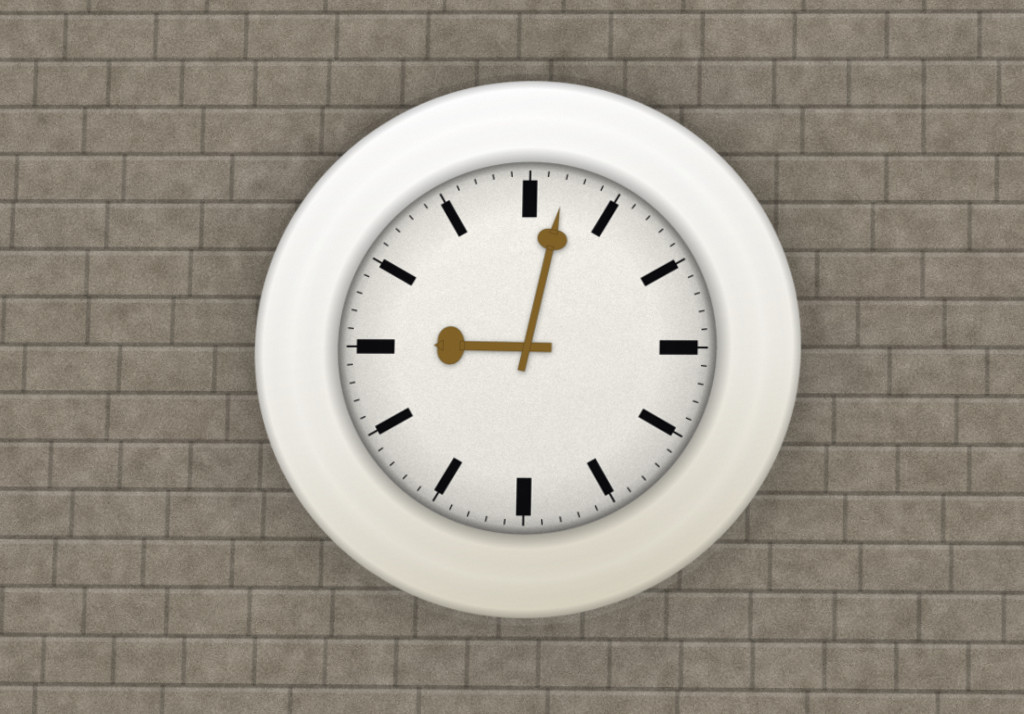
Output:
9,02
